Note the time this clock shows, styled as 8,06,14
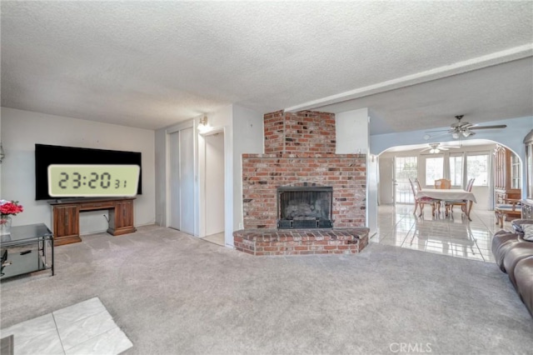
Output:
23,20,31
